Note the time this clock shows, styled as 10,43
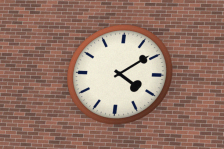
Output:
4,09
